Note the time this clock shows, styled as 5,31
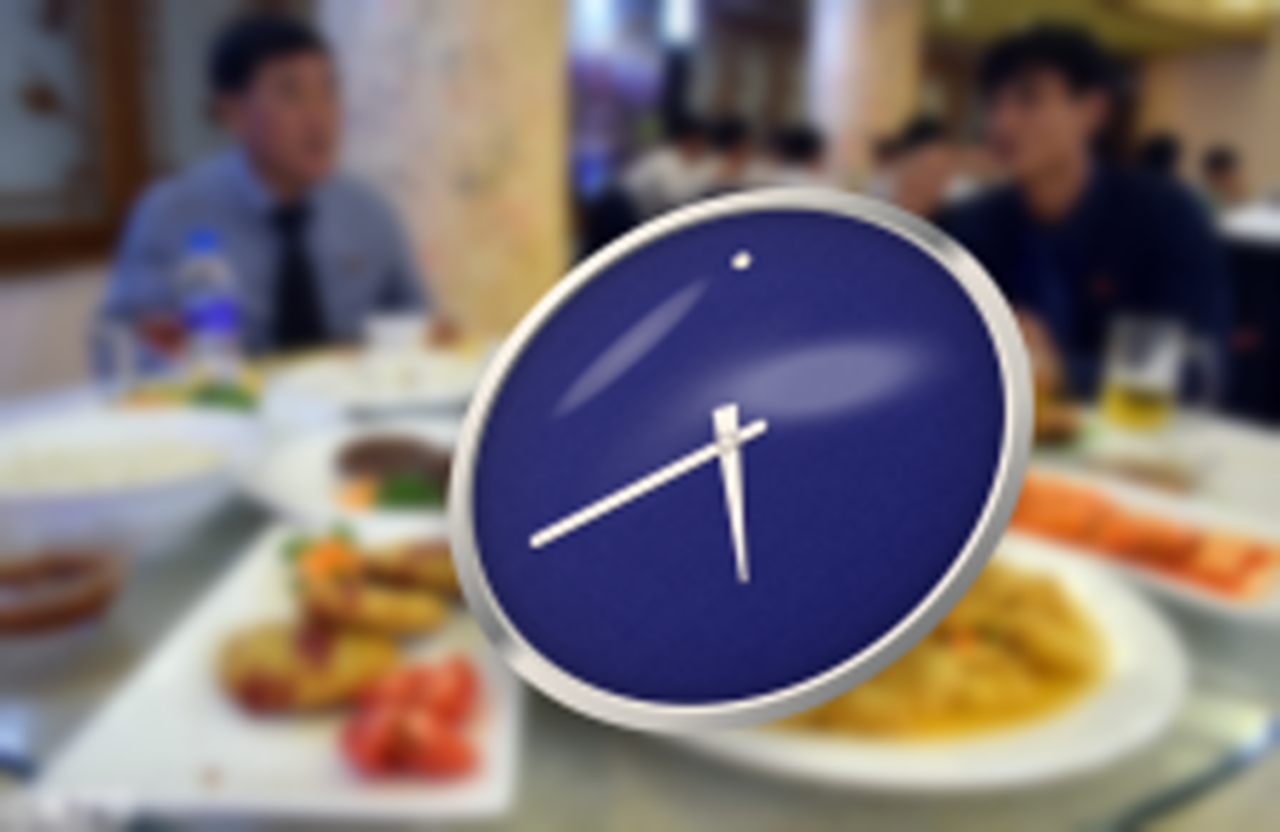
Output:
5,41
